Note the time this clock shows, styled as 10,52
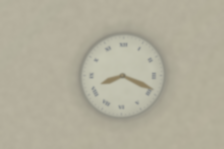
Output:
8,19
